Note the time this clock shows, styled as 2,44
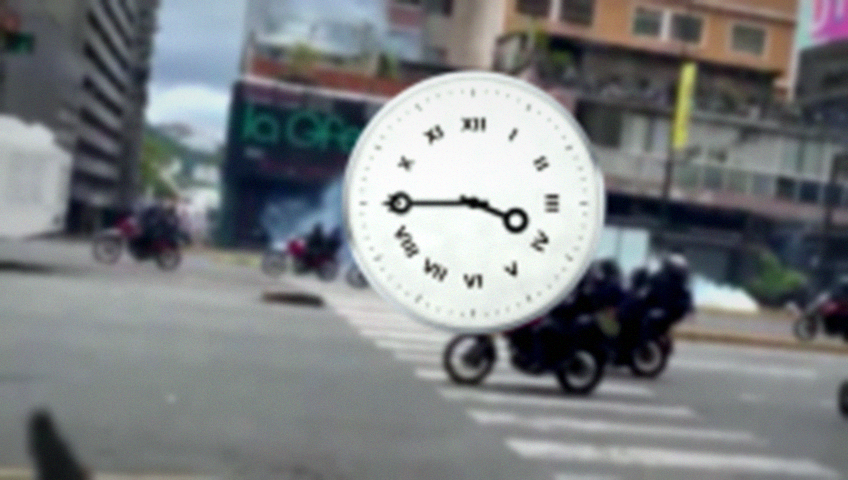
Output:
3,45
